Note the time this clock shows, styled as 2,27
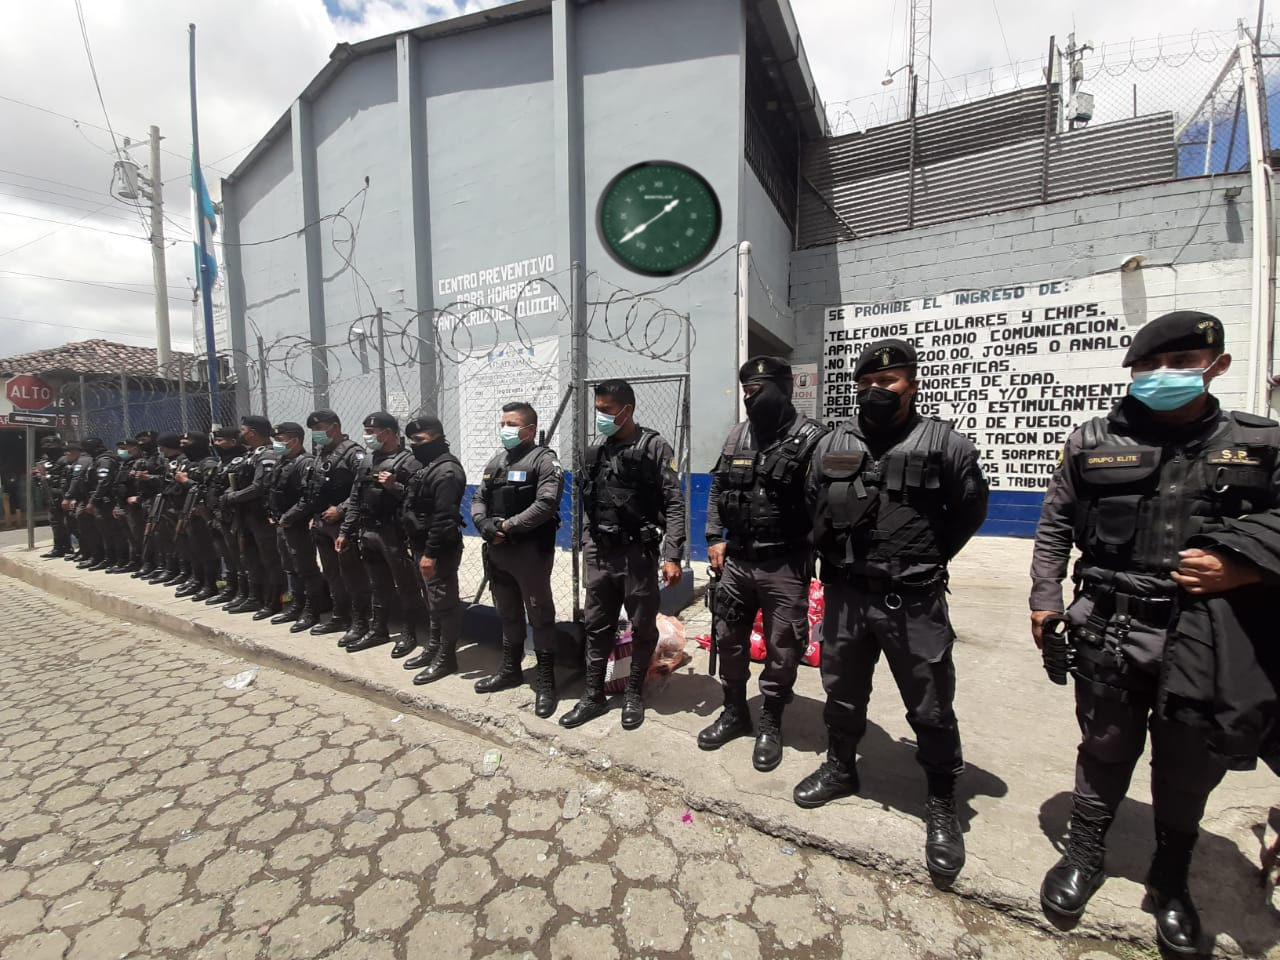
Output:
1,39
